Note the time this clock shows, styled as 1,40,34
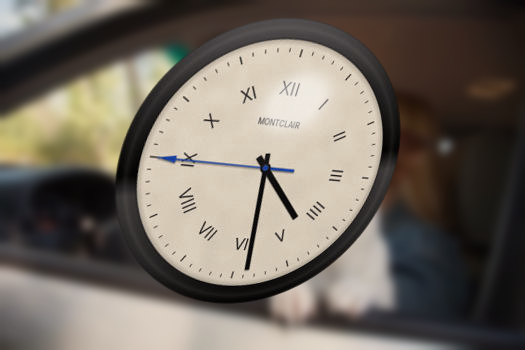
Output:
4,28,45
